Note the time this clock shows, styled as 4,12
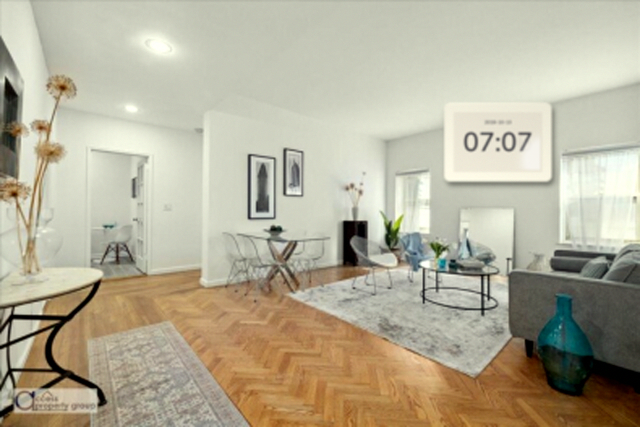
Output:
7,07
